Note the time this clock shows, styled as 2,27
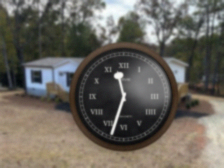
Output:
11,33
